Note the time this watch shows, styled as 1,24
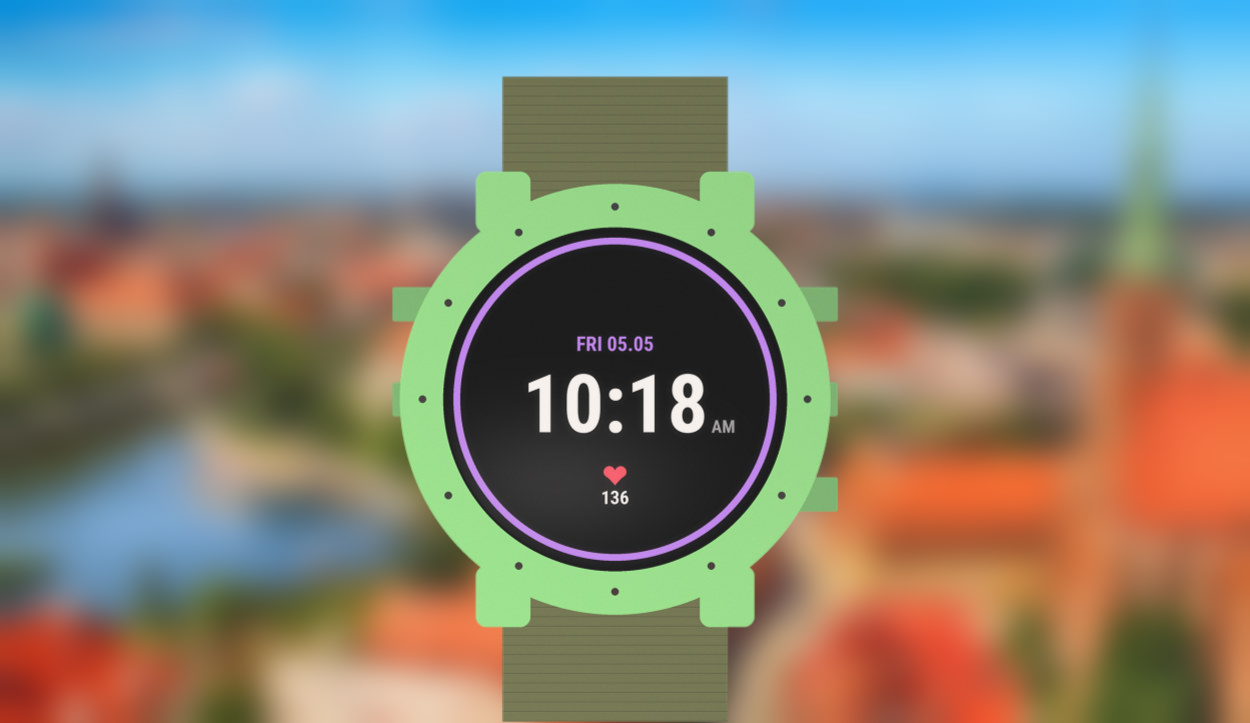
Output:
10,18
